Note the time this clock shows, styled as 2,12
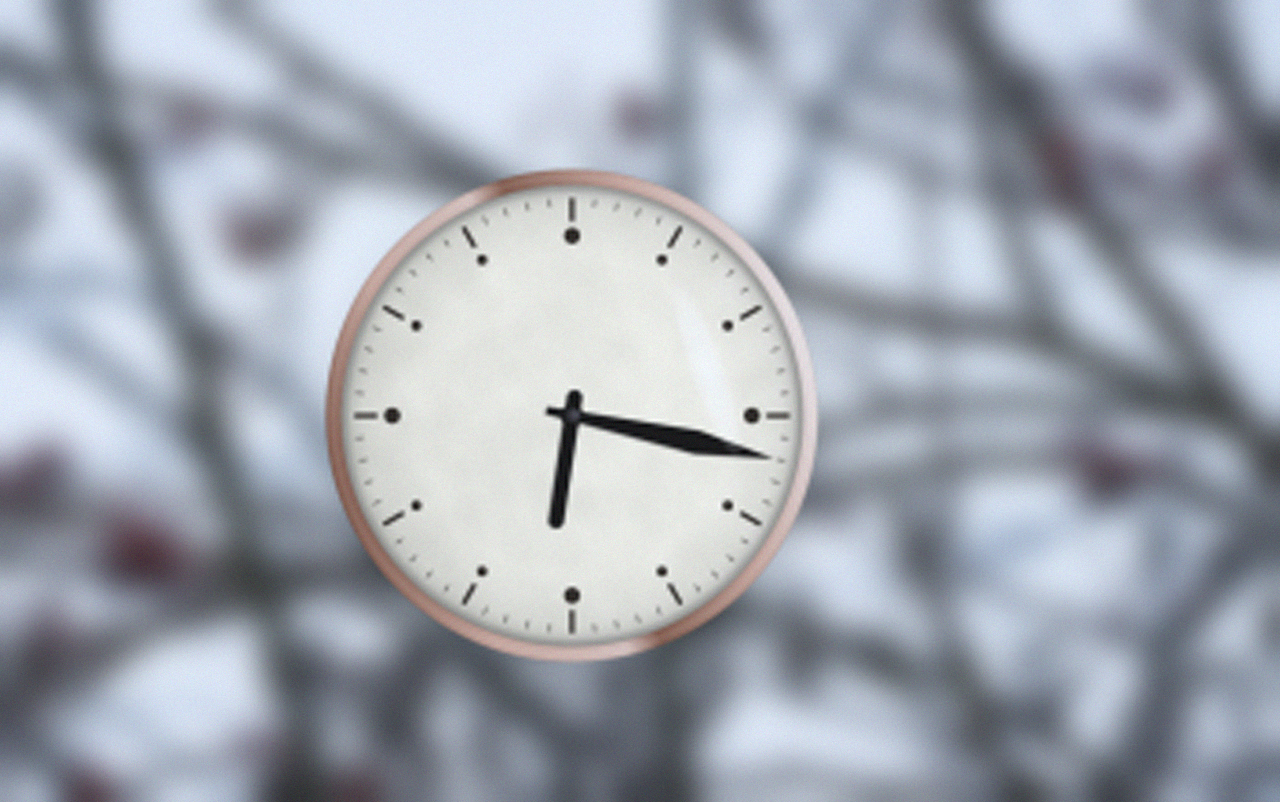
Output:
6,17
